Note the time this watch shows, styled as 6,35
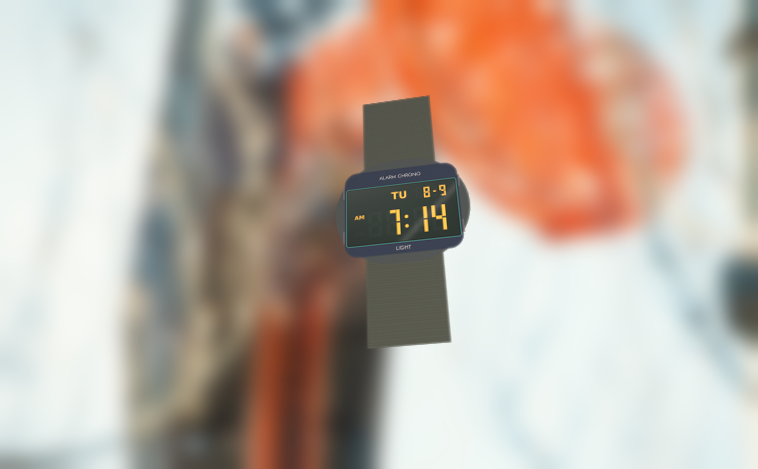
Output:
7,14
